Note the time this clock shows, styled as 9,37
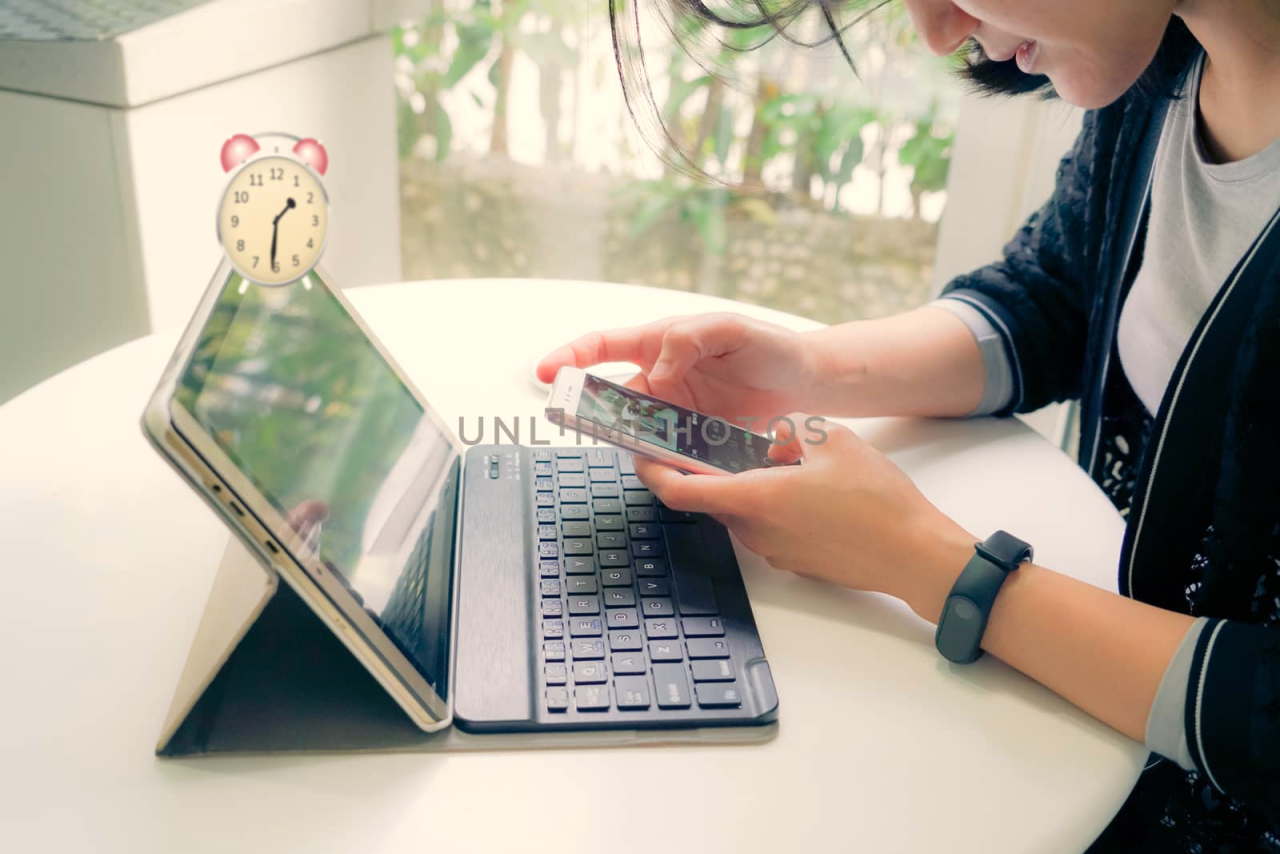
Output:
1,31
